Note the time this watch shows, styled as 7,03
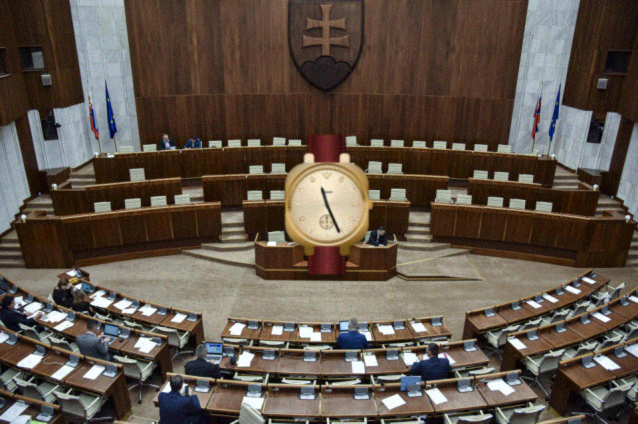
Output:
11,26
